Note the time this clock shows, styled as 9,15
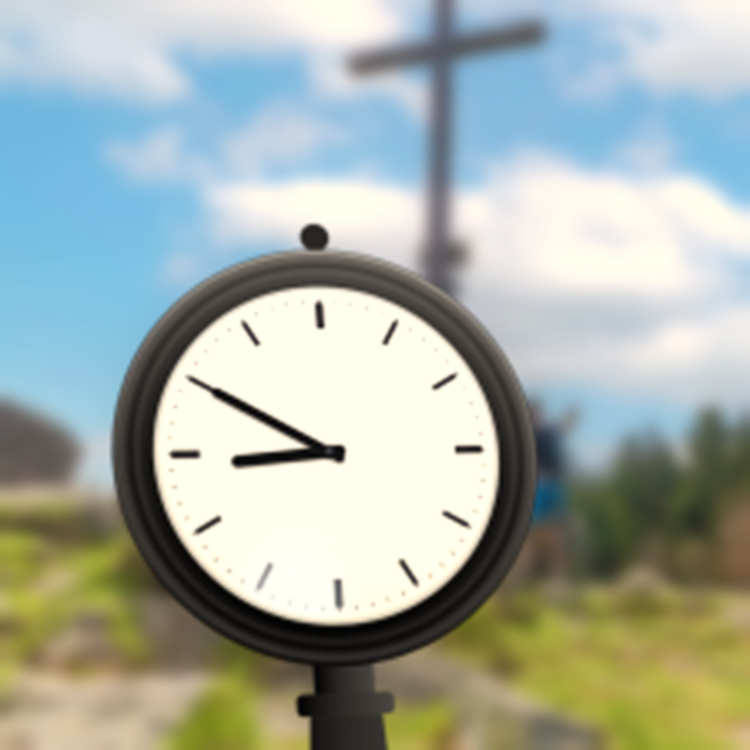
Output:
8,50
